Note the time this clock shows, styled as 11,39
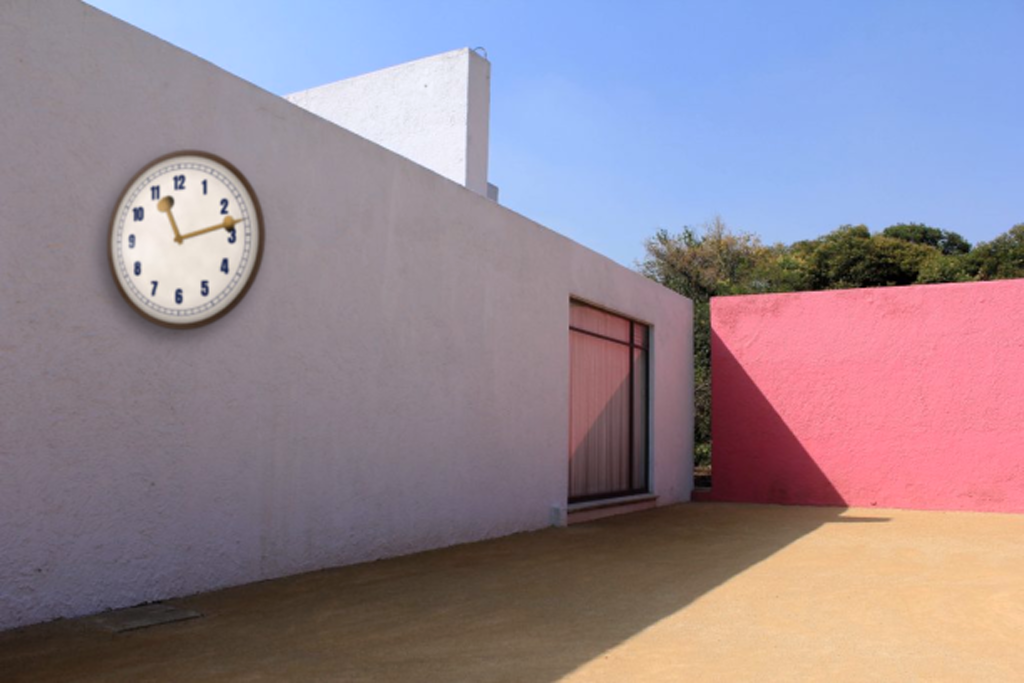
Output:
11,13
